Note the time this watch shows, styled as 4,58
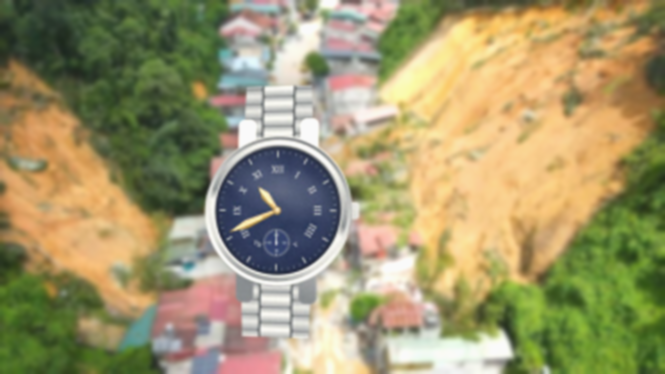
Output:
10,41
